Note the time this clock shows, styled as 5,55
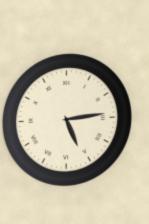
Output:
5,14
